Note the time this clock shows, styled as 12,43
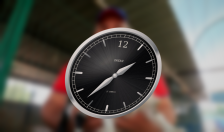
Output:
1,37
